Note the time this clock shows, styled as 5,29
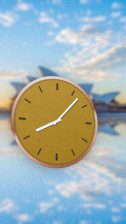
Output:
8,07
